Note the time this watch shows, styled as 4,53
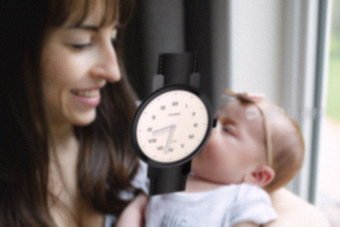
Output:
8,32
